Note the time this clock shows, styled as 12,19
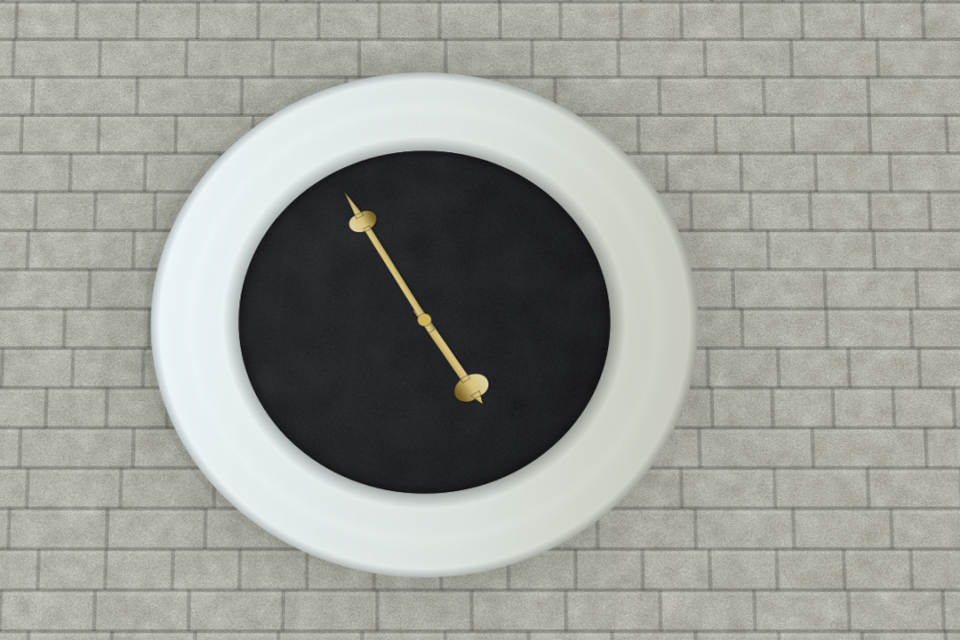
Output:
4,55
